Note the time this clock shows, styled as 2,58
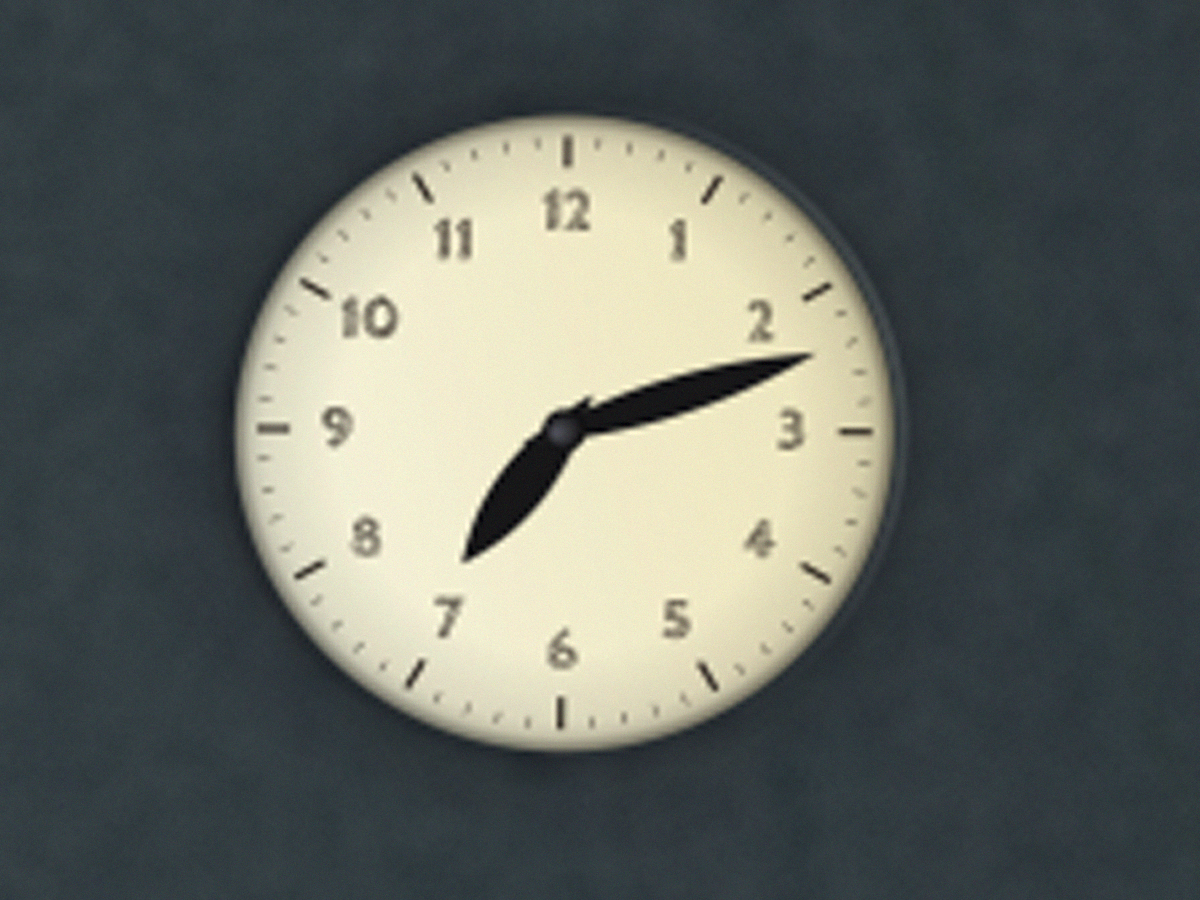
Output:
7,12
